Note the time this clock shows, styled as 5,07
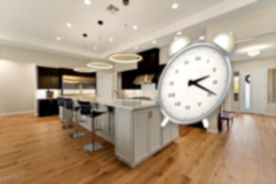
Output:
2,19
